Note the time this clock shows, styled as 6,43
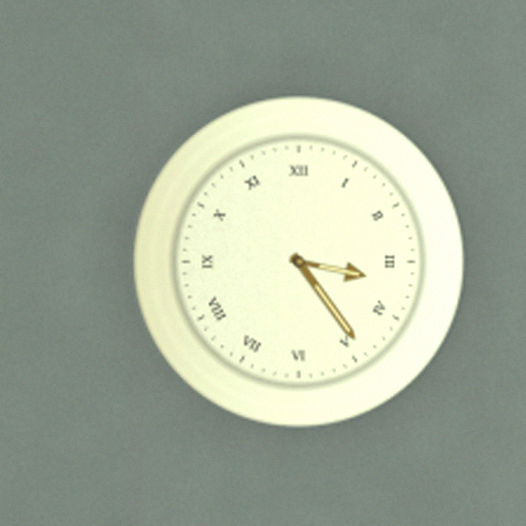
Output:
3,24
